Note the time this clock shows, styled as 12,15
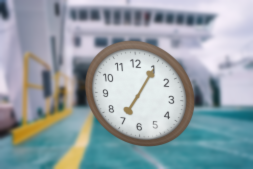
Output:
7,05
